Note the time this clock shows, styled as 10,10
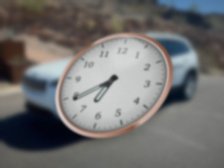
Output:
6,39
